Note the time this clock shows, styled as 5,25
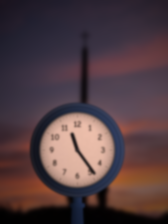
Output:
11,24
